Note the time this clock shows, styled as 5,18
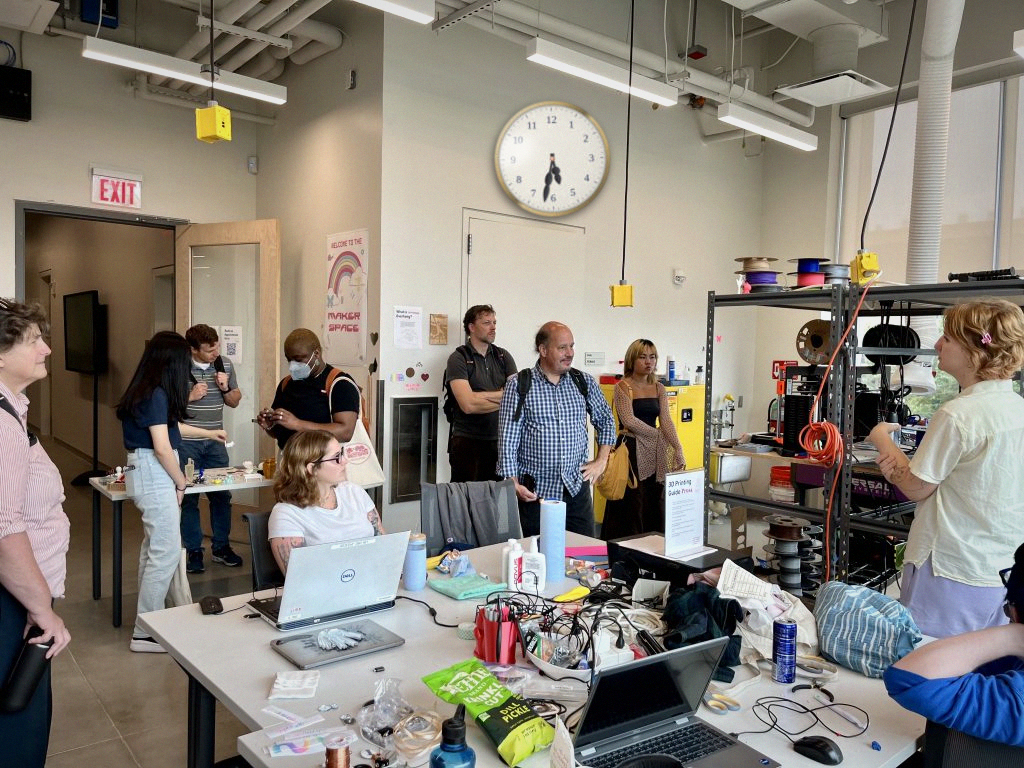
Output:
5,32
